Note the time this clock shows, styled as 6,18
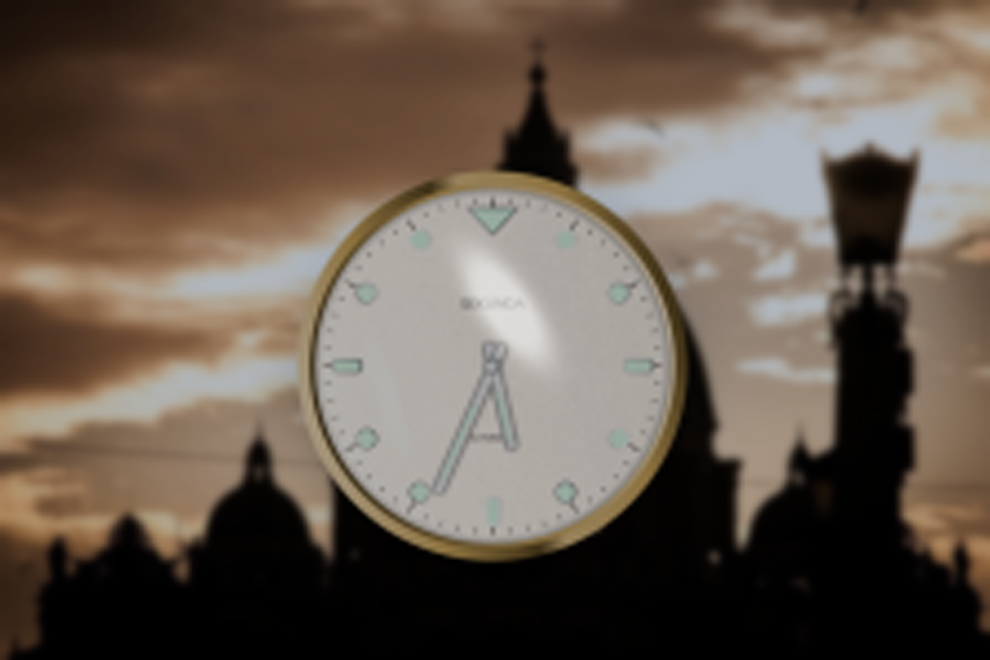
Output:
5,34
